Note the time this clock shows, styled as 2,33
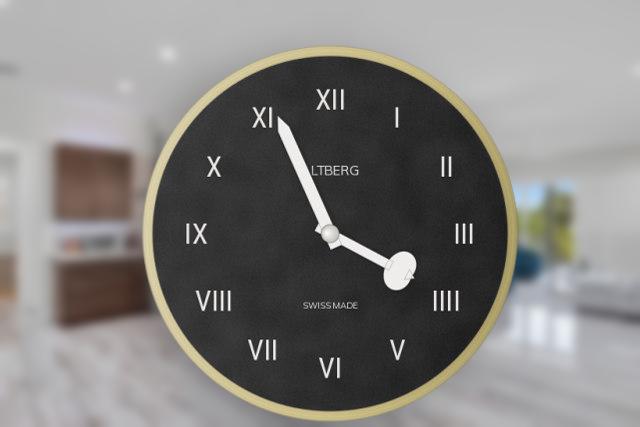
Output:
3,56
